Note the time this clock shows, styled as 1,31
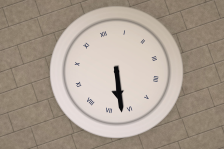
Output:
6,32
